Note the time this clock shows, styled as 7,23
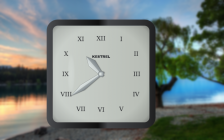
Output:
10,39
